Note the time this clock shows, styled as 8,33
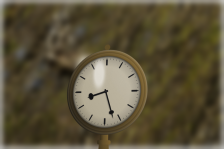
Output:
8,27
